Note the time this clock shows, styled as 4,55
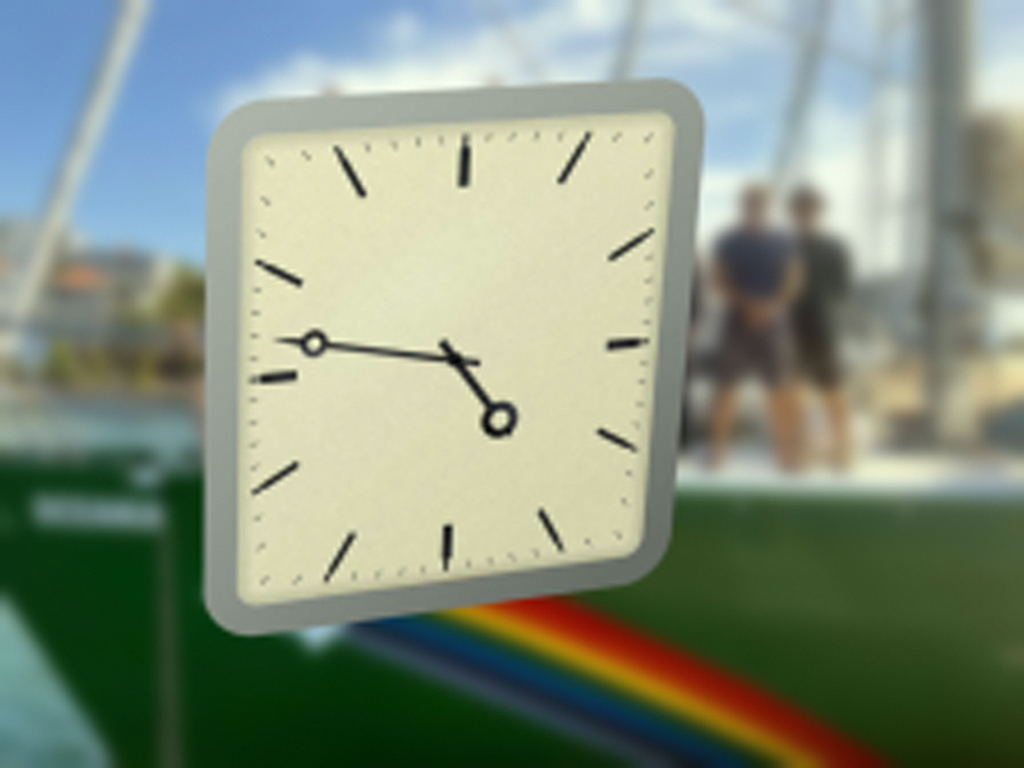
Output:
4,47
